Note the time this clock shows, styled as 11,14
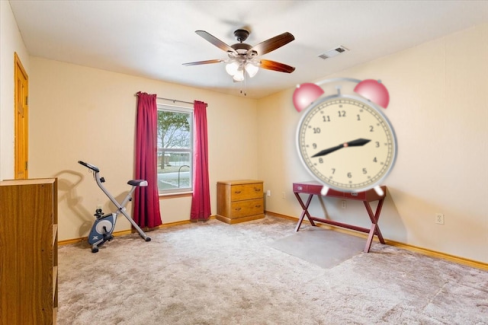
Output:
2,42
